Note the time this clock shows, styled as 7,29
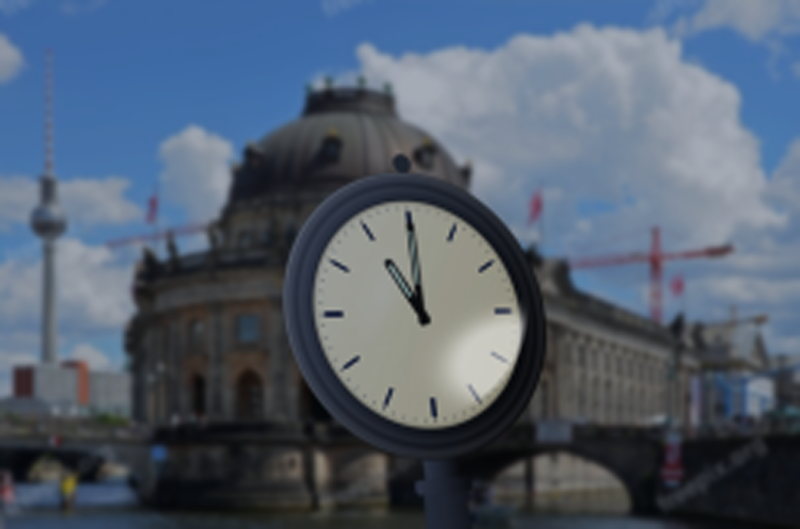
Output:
11,00
